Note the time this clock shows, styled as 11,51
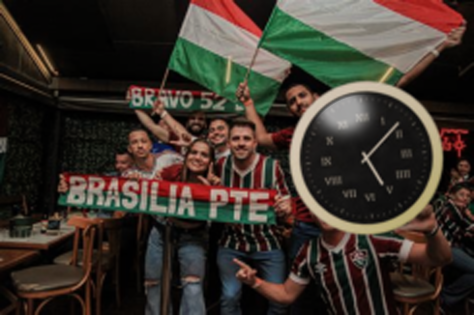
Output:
5,08
